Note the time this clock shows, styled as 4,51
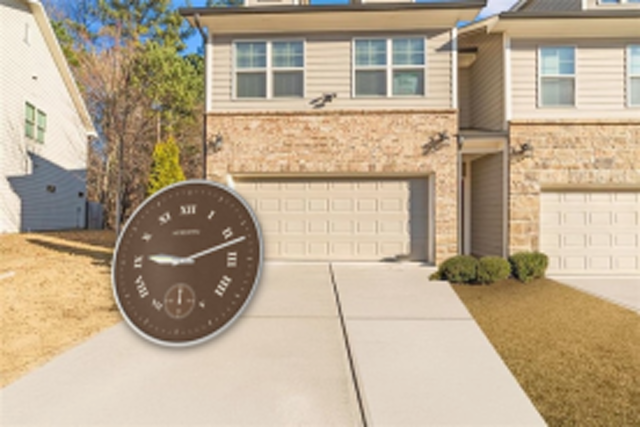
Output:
9,12
